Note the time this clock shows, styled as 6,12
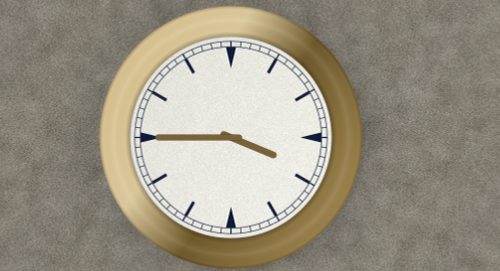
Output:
3,45
